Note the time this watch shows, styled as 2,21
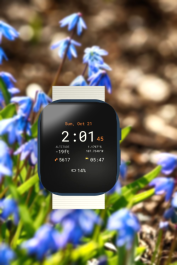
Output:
2,01
